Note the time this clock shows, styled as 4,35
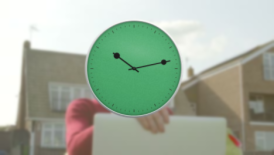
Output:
10,13
